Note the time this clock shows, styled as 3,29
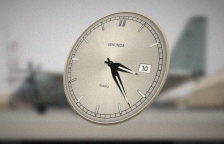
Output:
3,23
